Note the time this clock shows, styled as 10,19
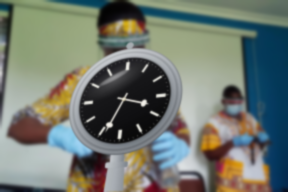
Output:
3,34
